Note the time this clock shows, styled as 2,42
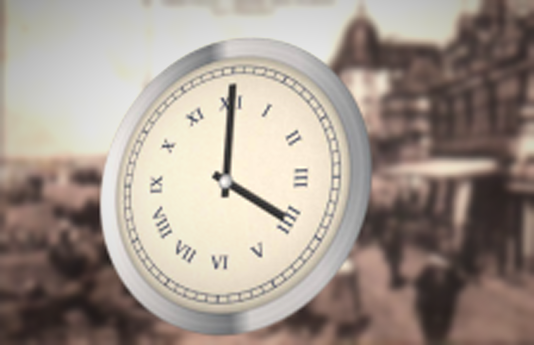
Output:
4,00
